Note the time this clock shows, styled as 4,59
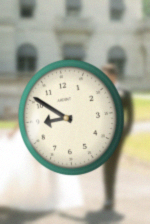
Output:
8,51
